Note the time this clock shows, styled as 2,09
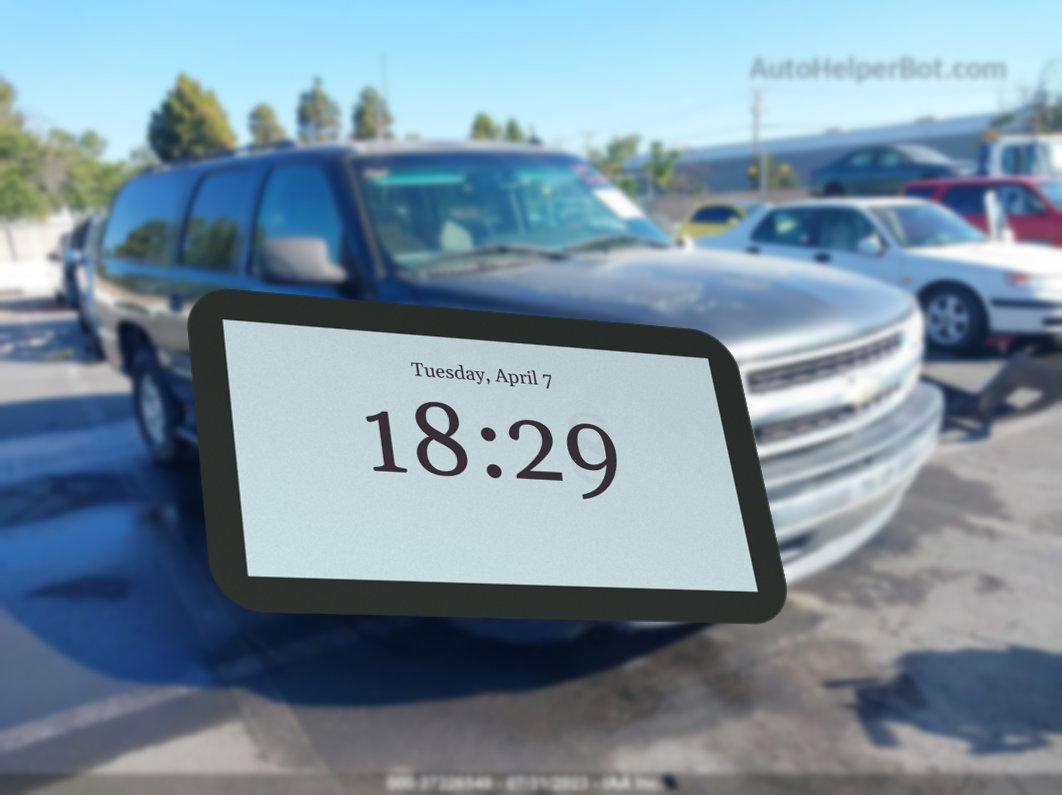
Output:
18,29
